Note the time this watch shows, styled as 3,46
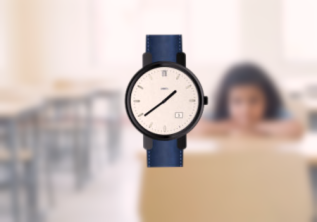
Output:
1,39
